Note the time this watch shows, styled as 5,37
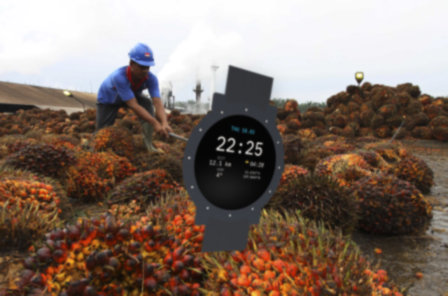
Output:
22,25
